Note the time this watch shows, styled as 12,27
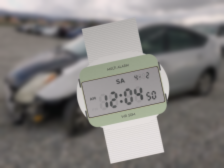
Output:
12,04
